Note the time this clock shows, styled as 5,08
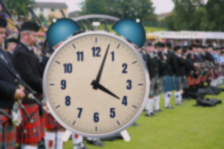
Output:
4,03
